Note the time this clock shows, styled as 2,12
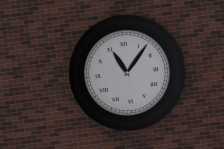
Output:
11,07
